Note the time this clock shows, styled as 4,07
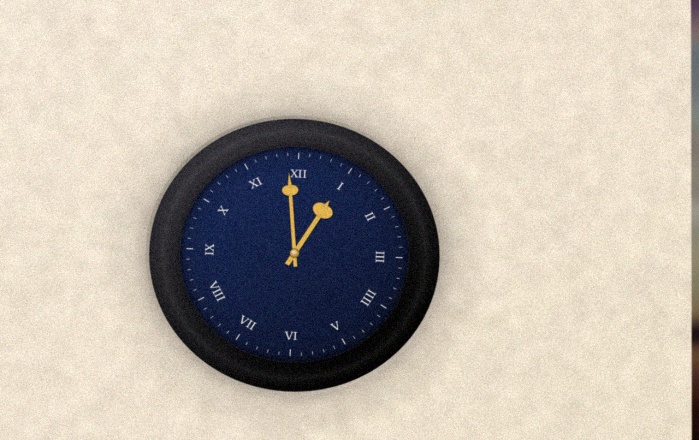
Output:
12,59
